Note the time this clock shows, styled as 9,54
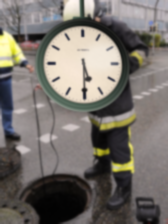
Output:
5,30
